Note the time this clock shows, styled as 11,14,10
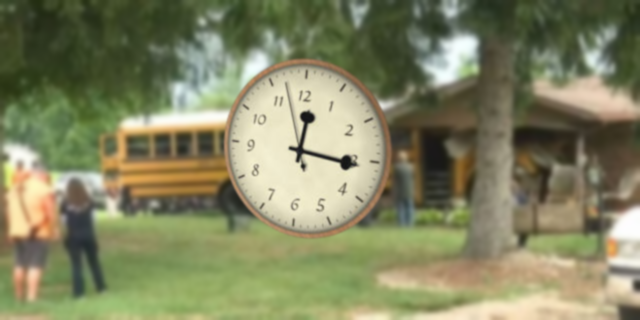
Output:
12,15,57
